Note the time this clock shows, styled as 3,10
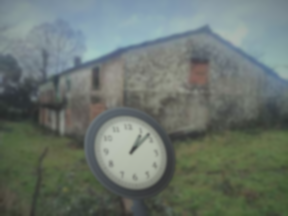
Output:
1,08
